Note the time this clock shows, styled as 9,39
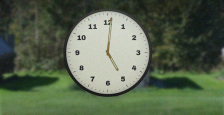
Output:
5,01
